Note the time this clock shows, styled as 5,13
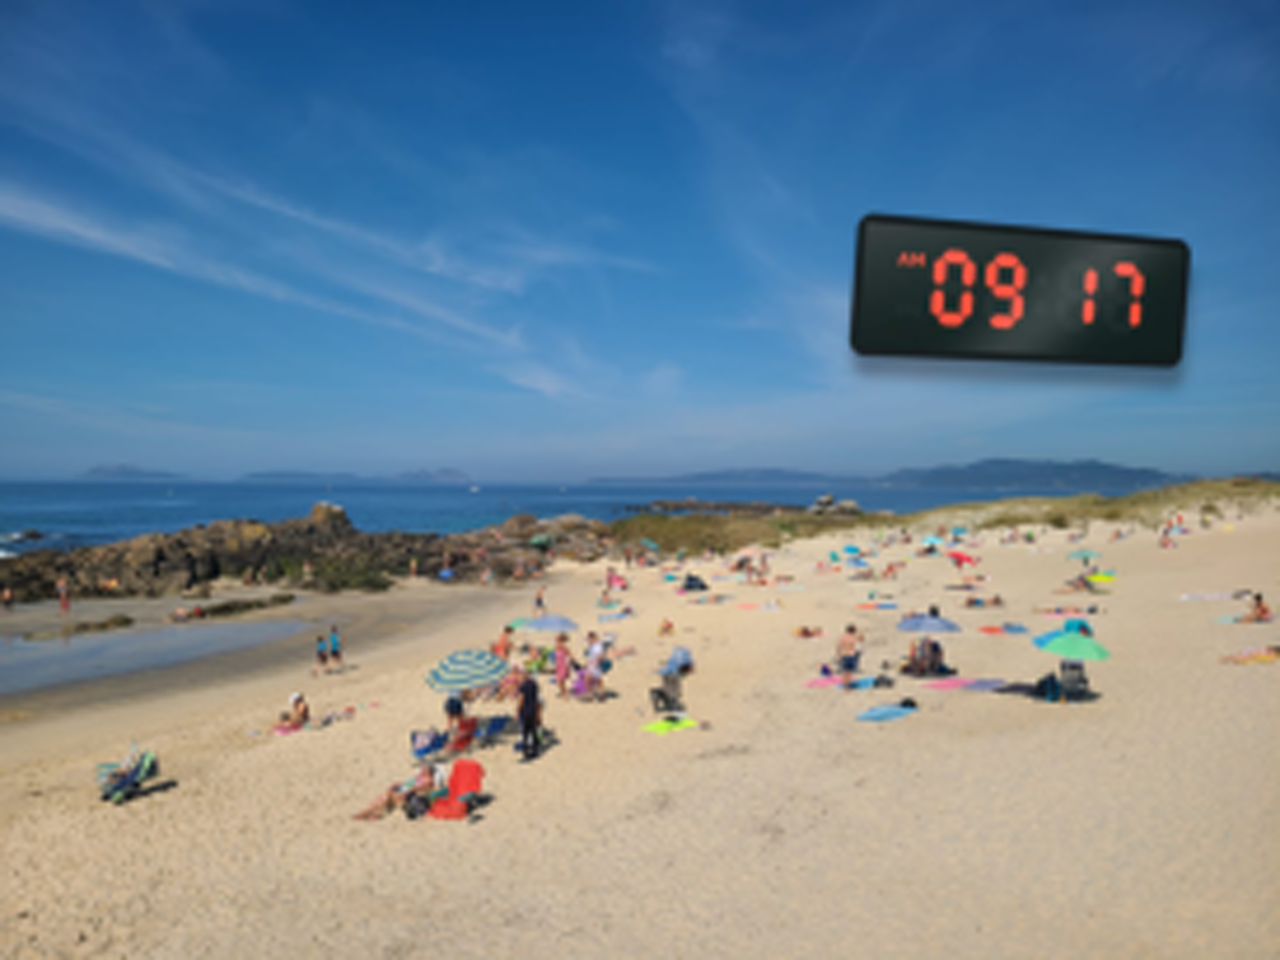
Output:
9,17
